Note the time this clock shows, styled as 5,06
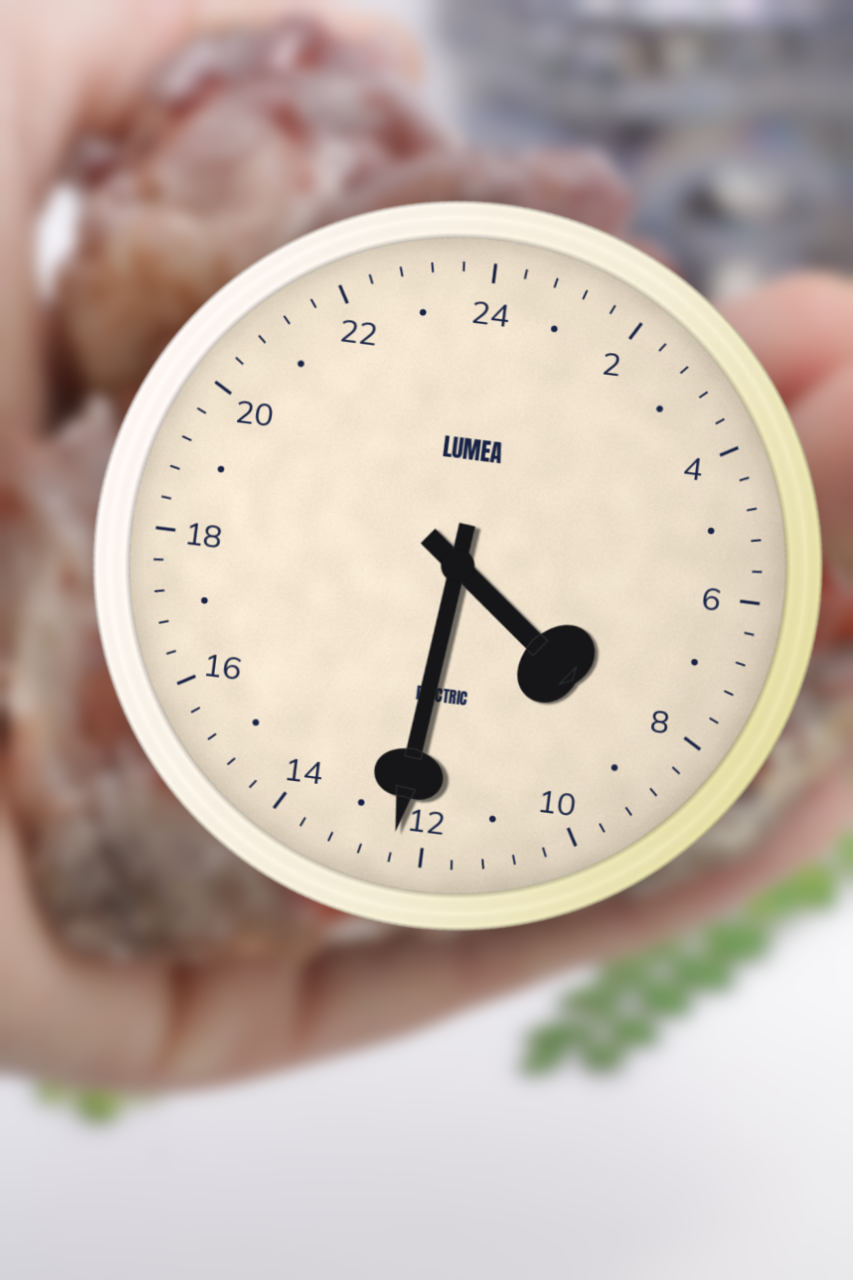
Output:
8,31
